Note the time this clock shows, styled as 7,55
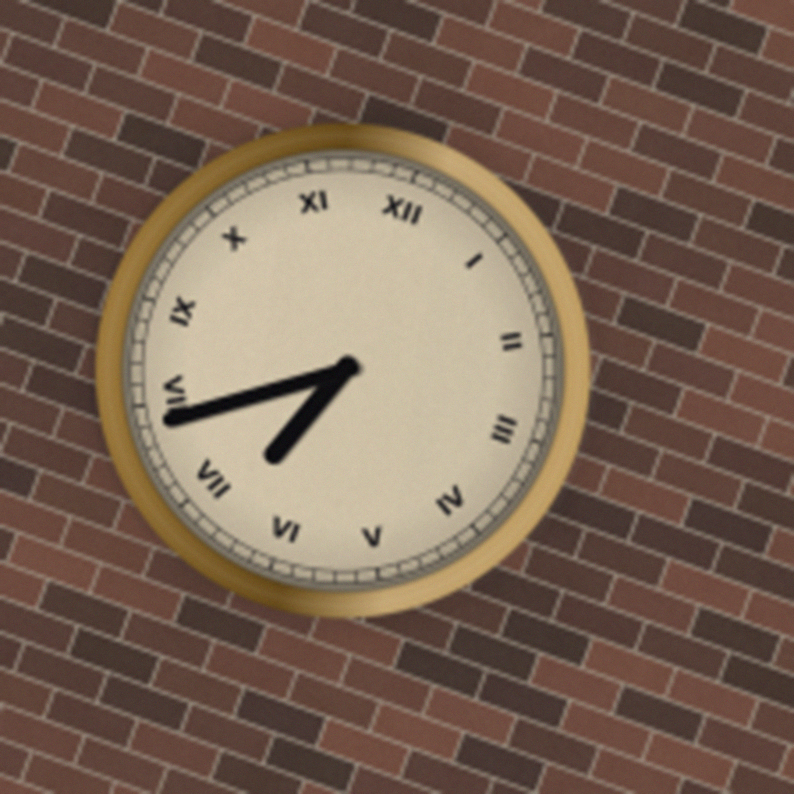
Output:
6,39
